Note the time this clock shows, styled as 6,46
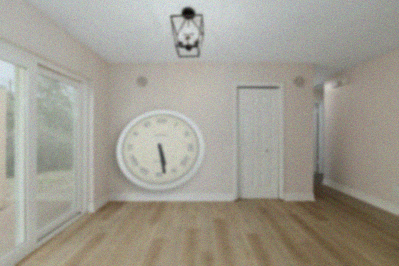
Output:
5,28
